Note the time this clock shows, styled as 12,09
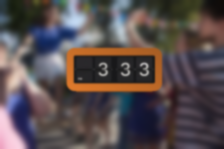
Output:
3,33
